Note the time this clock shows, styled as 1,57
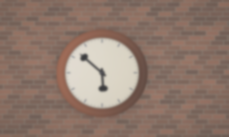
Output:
5,52
